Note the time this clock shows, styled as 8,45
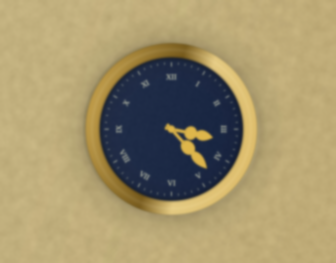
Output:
3,23
